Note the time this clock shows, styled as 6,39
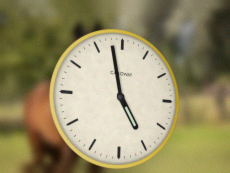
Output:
4,58
